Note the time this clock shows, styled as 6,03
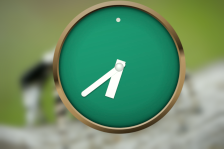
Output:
6,39
